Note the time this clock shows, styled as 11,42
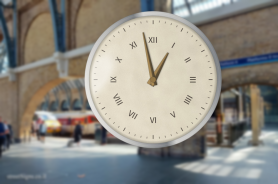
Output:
12,58
